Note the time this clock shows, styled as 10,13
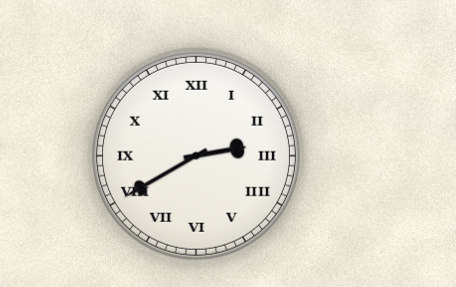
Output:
2,40
